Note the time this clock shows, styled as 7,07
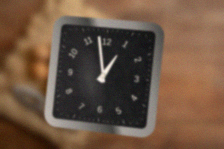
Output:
12,58
